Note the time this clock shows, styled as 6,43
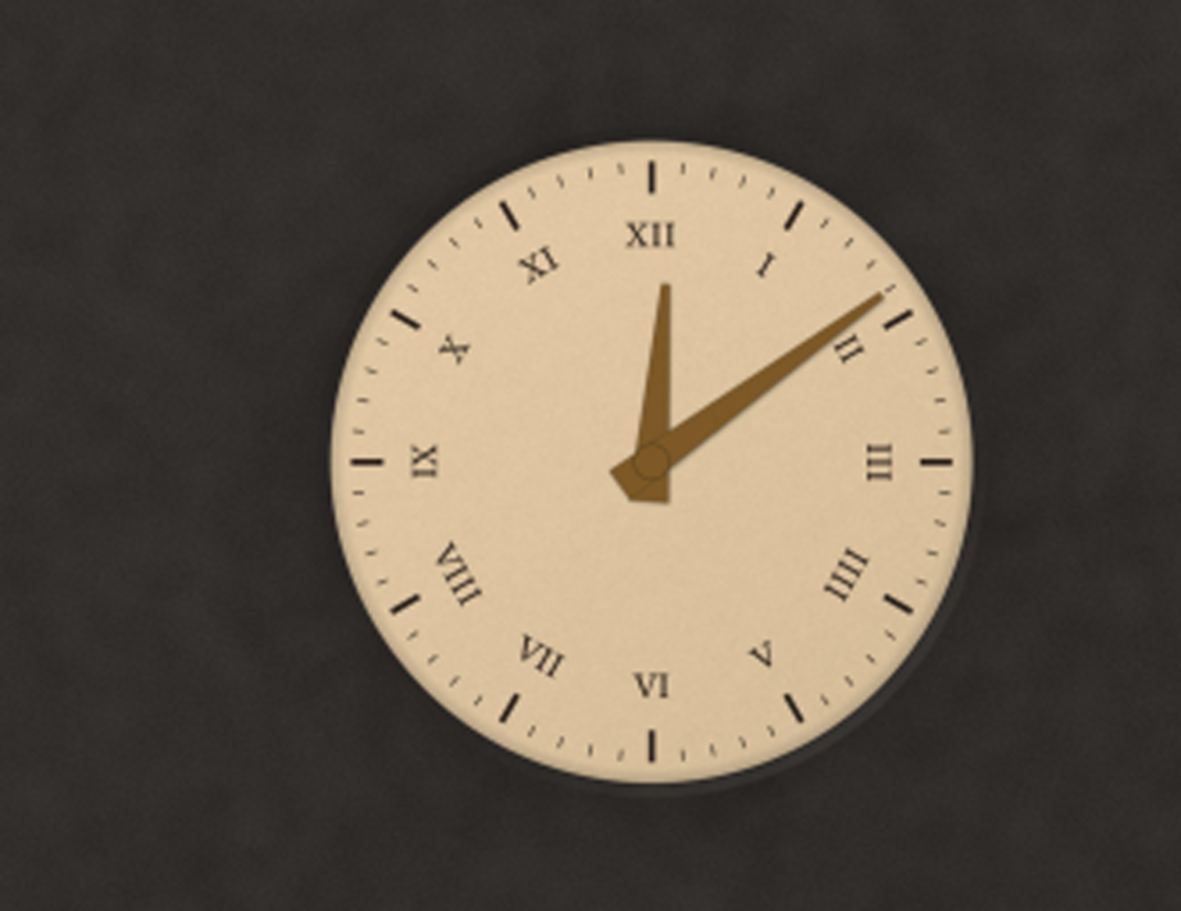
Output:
12,09
